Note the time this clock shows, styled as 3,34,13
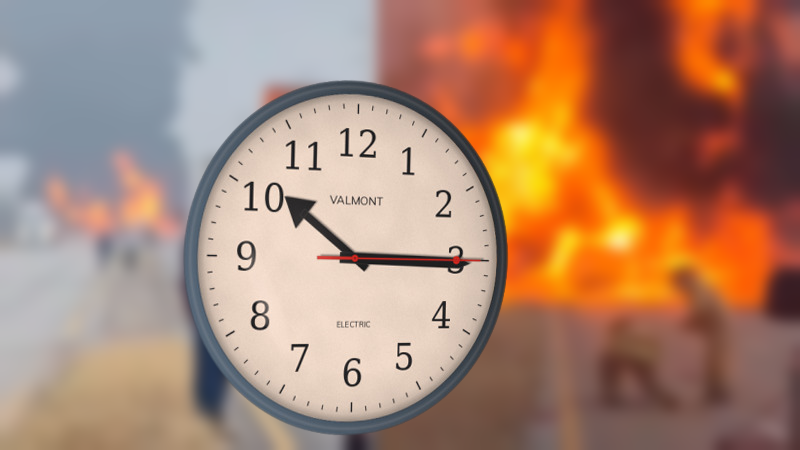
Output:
10,15,15
